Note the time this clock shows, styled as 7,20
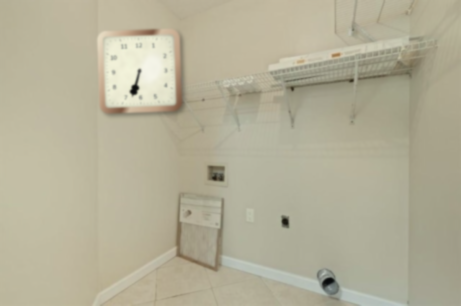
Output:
6,33
